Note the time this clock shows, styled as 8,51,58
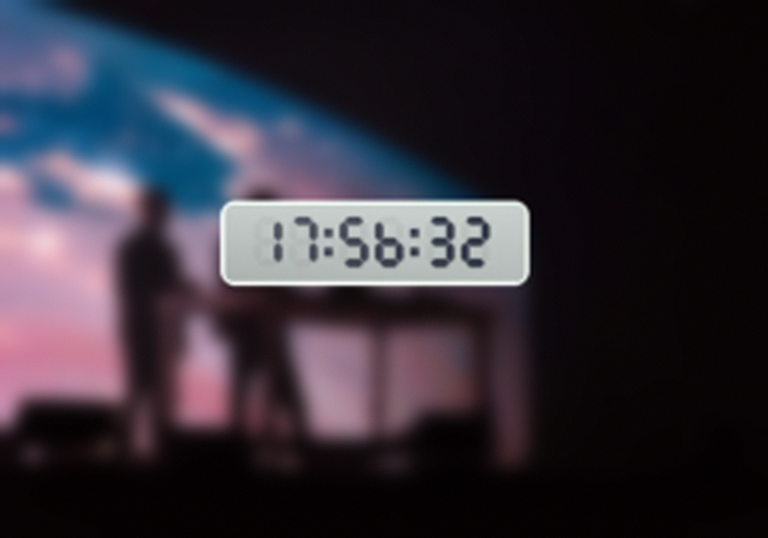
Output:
17,56,32
